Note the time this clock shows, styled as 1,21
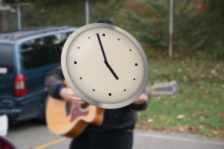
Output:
4,58
